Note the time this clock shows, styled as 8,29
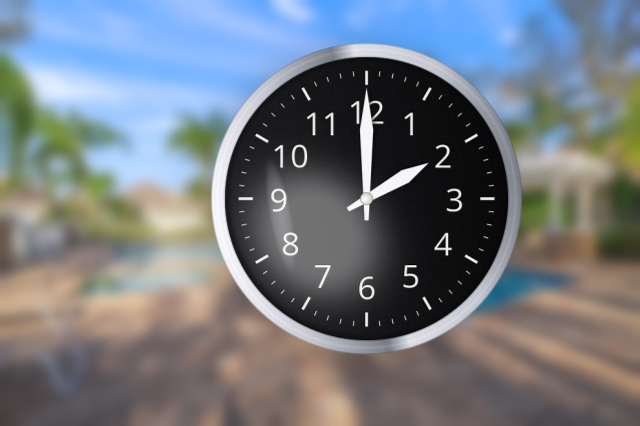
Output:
2,00
